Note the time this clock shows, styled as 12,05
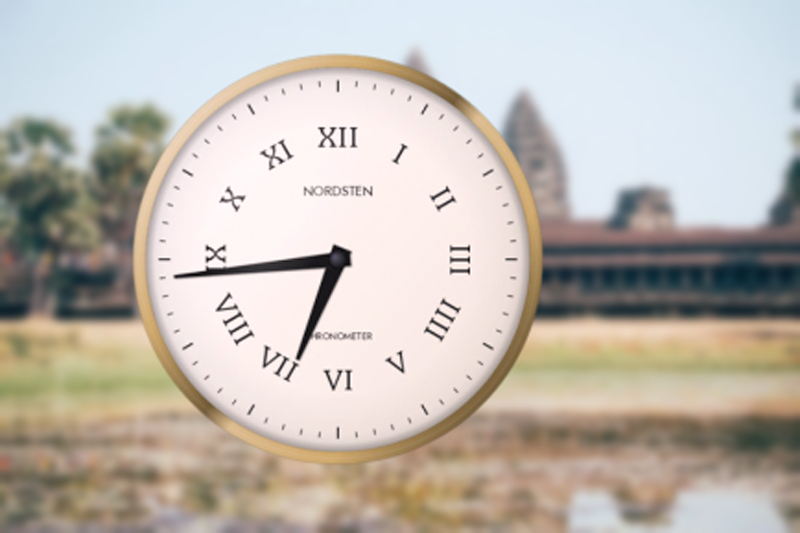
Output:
6,44
